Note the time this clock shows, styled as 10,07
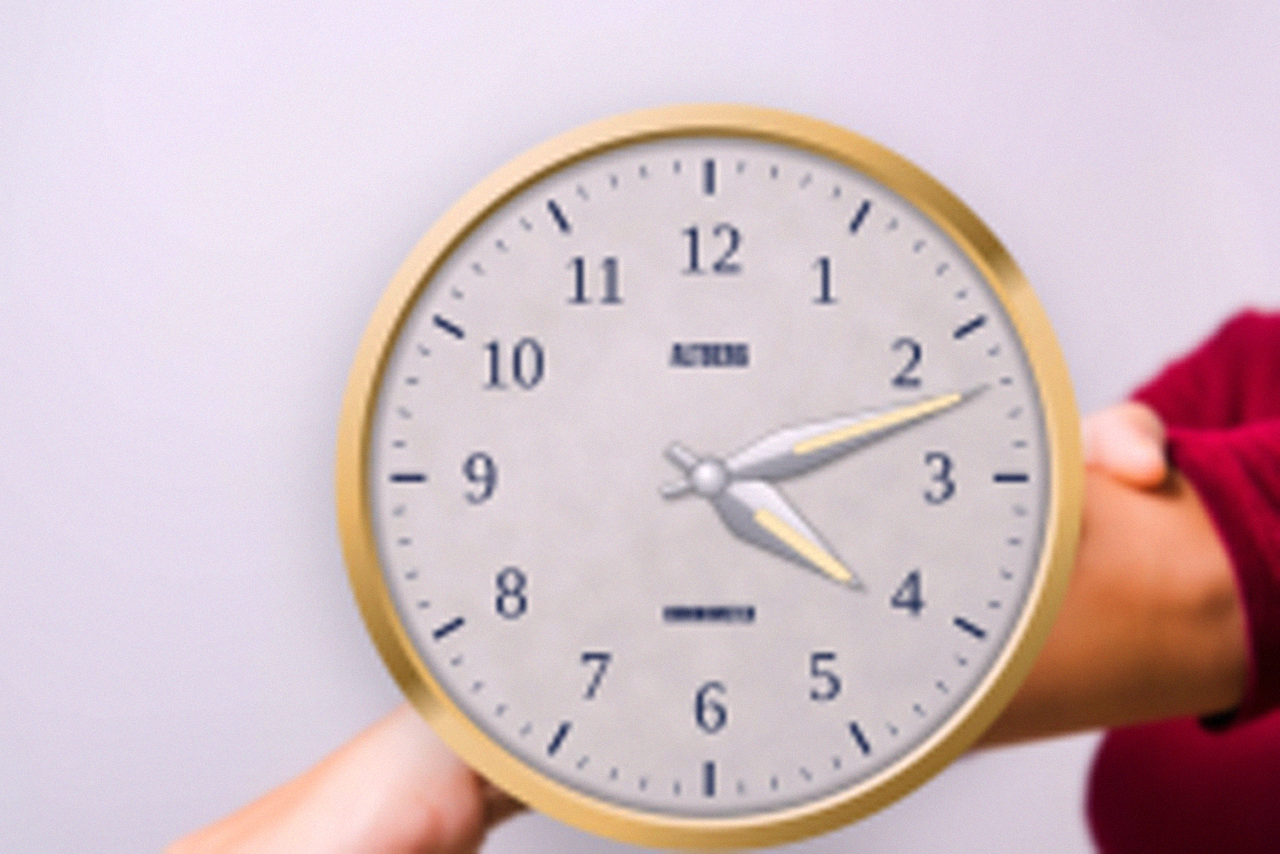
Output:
4,12
